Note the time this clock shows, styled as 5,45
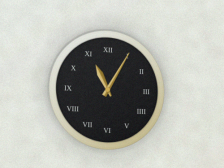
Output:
11,05
